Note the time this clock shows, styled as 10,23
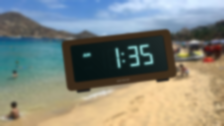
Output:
1,35
